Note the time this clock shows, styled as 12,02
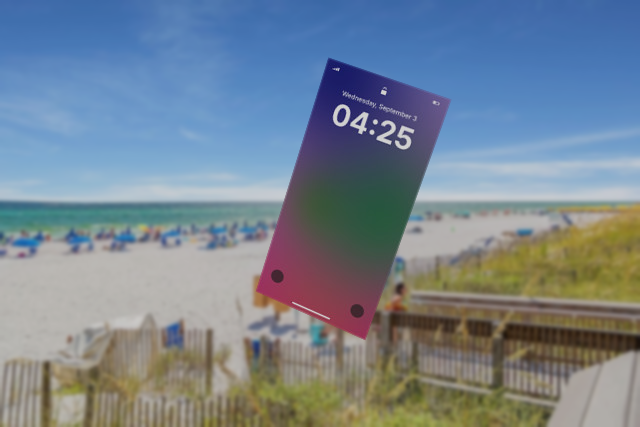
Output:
4,25
